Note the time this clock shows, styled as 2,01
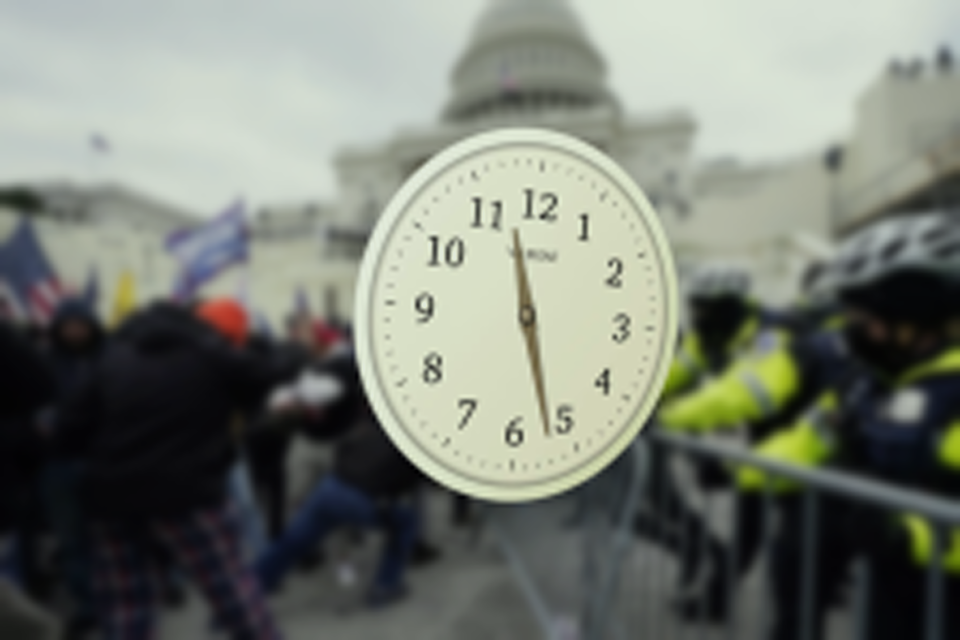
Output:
11,27
